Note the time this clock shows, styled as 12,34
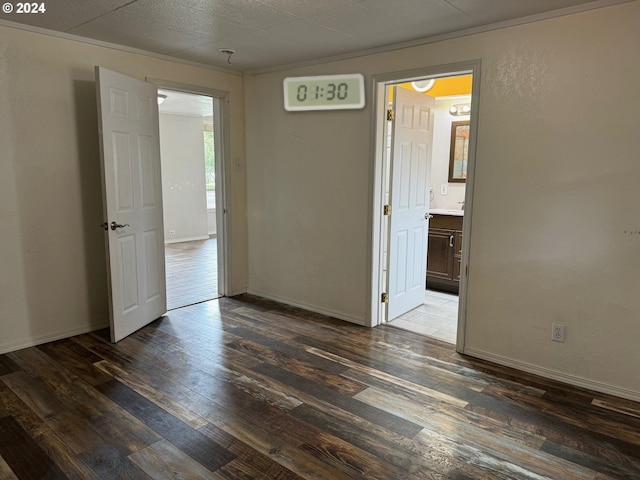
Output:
1,30
